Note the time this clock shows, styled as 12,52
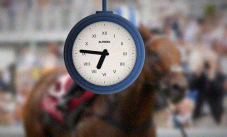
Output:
6,46
